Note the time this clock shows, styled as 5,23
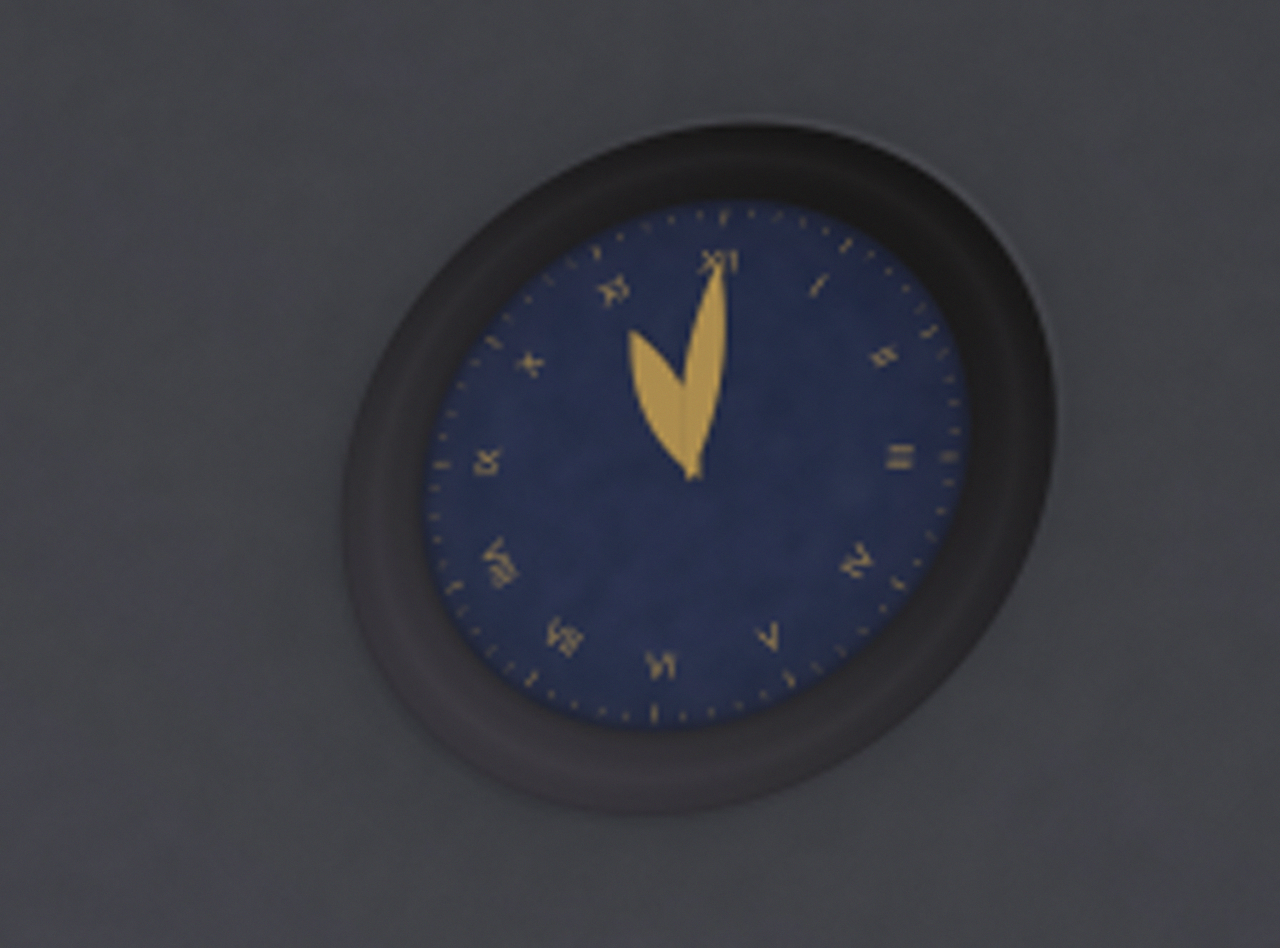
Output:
11,00
